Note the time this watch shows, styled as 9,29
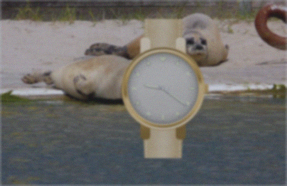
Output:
9,21
